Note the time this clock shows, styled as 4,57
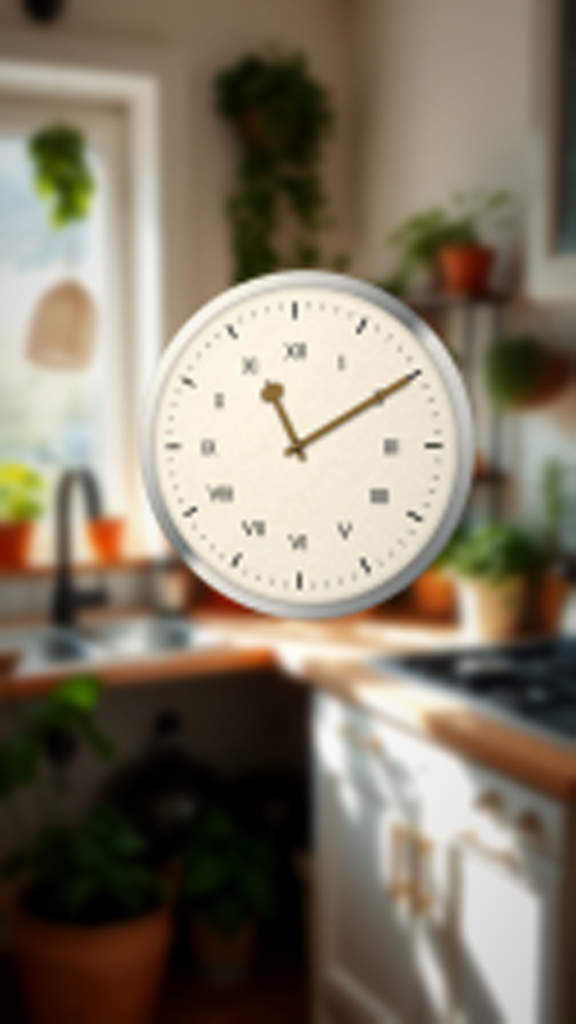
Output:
11,10
